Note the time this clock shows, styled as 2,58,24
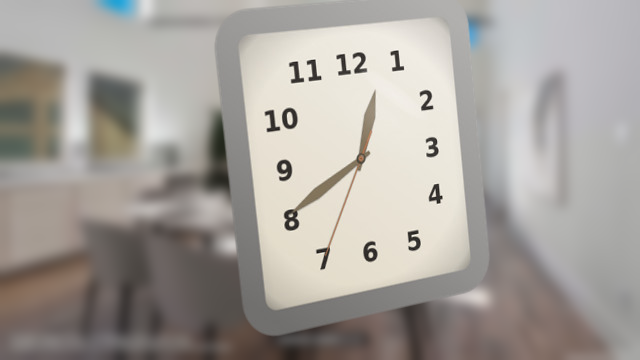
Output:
12,40,35
